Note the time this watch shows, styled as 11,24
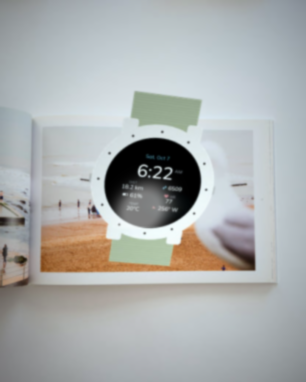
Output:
6,22
